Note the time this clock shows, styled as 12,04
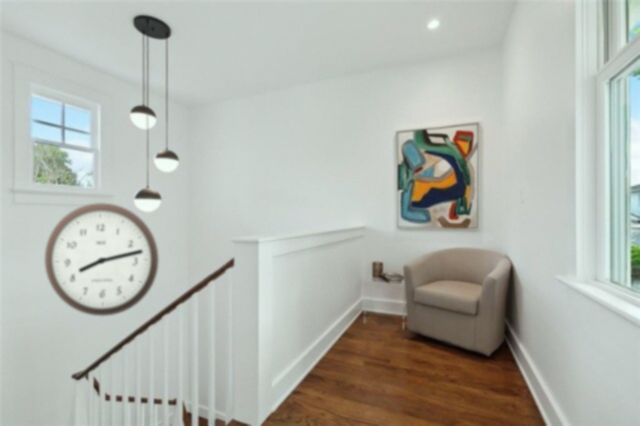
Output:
8,13
